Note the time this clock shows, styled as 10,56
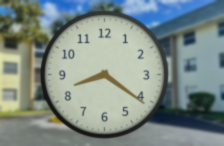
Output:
8,21
